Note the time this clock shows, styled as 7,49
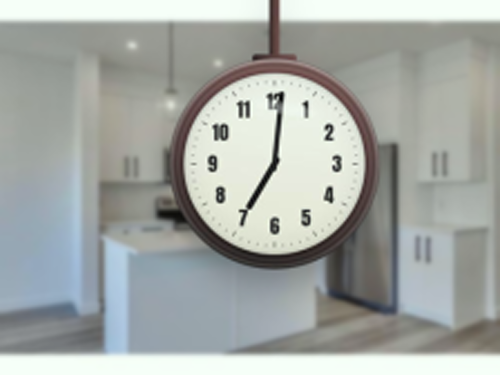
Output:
7,01
